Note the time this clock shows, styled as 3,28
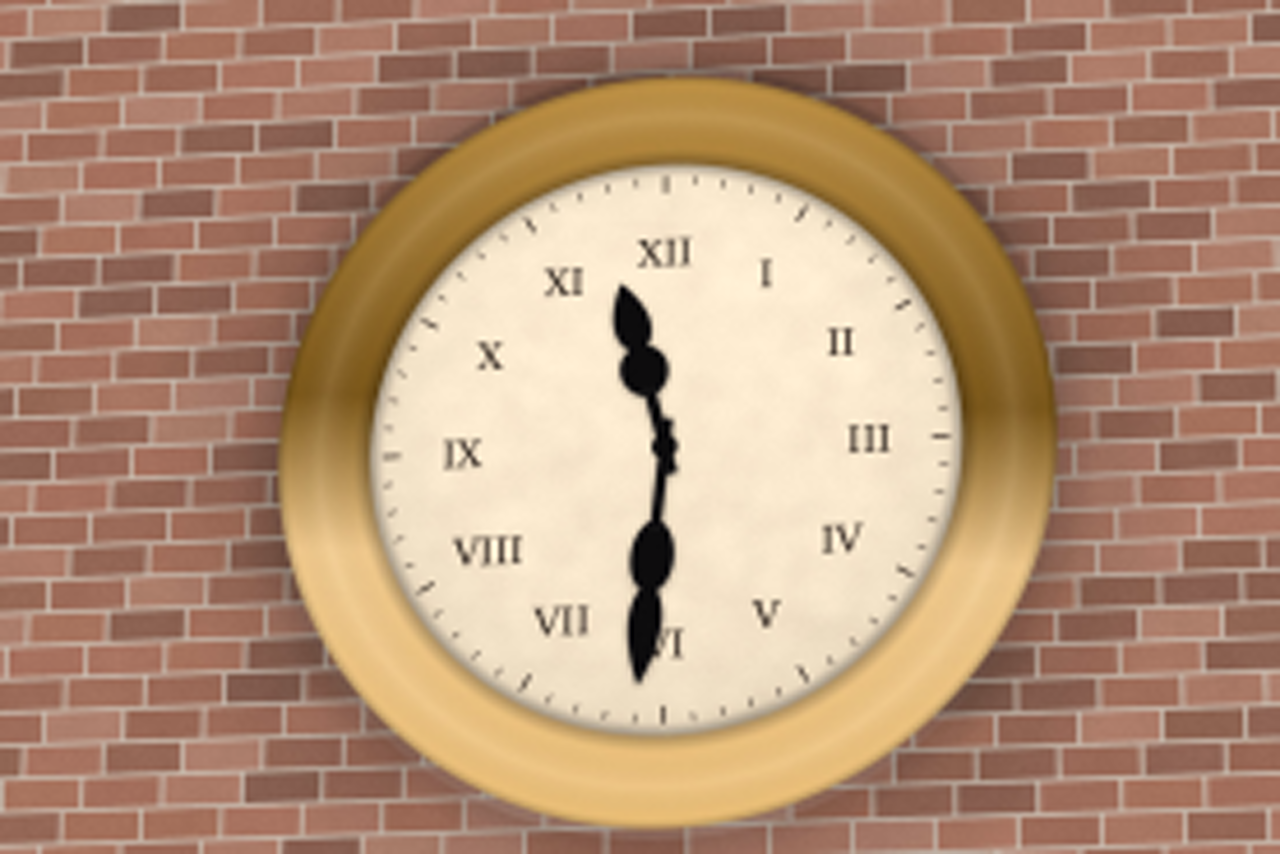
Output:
11,31
